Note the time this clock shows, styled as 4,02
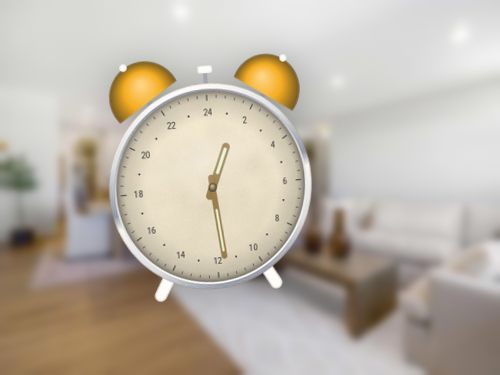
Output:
1,29
